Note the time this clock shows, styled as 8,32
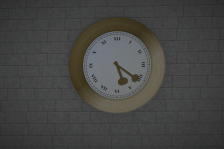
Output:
5,21
